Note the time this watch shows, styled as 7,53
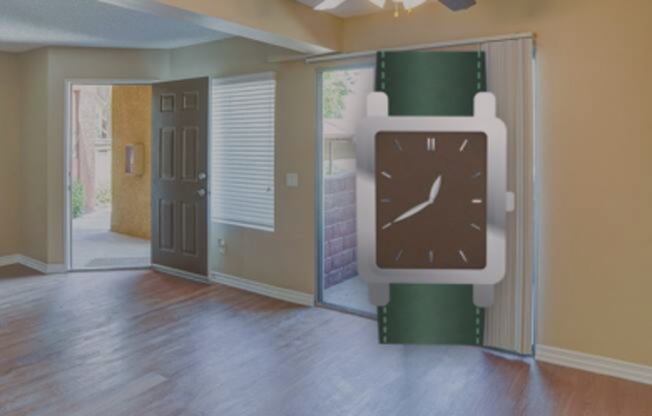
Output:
12,40
